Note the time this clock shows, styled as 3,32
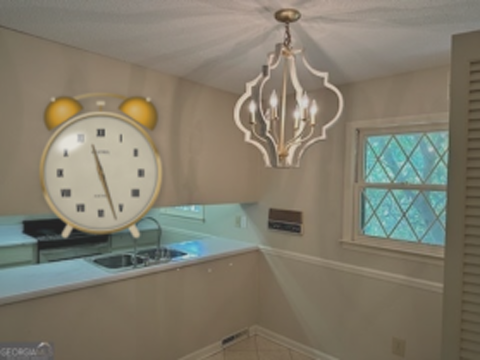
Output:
11,27
